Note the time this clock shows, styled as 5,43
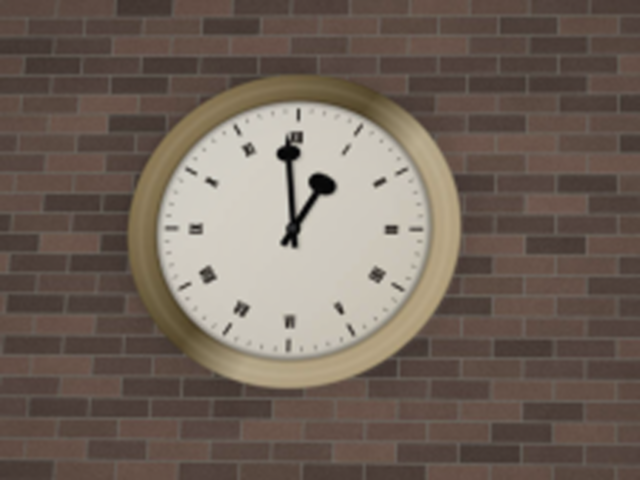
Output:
12,59
